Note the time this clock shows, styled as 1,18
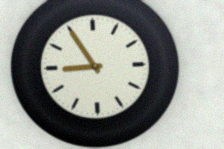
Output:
8,55
